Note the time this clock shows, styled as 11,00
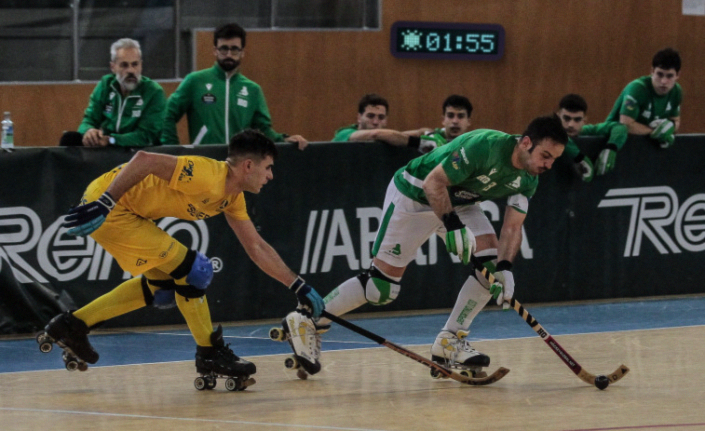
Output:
1,55
